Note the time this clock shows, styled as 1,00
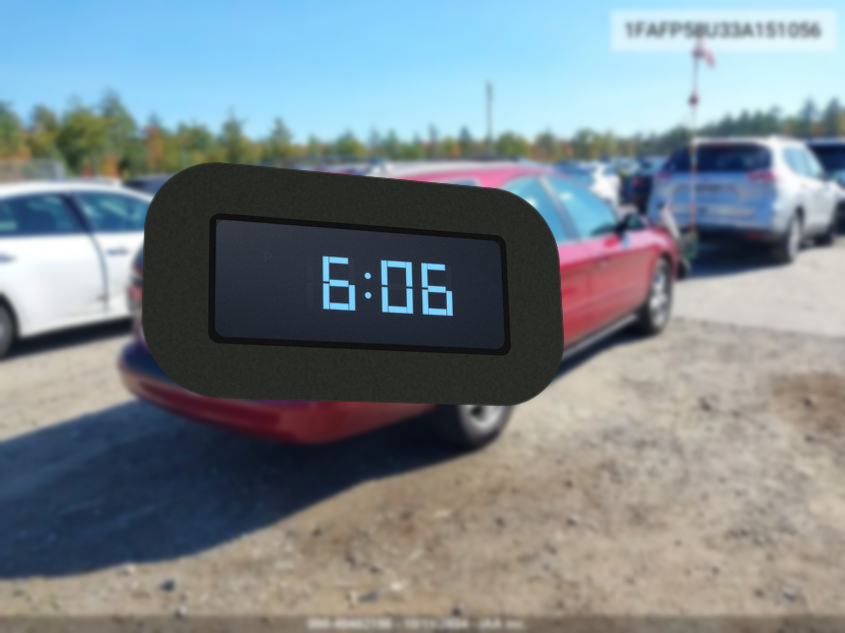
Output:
6,06
